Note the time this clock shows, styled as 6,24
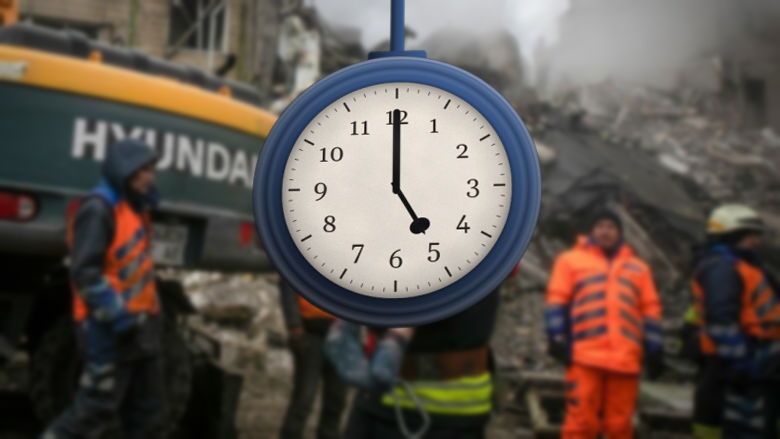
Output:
5,00
